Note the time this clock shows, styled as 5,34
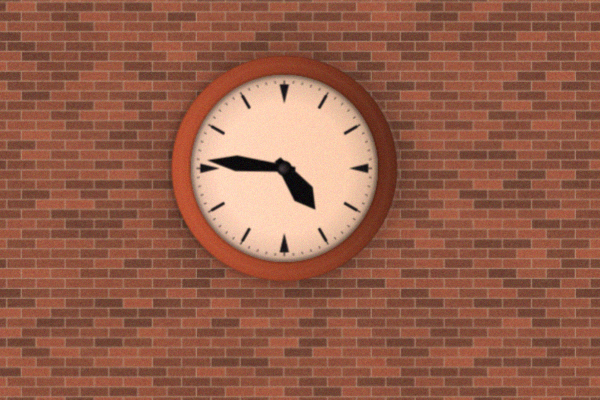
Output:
4,46
